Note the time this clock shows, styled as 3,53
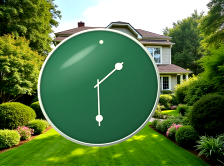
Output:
1,29
